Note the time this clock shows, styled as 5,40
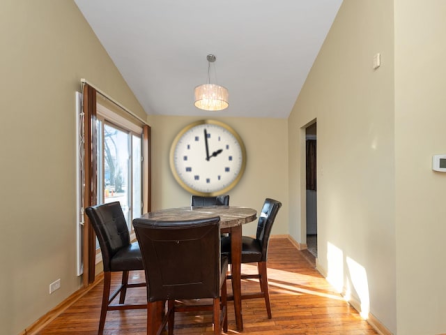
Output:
1,59
